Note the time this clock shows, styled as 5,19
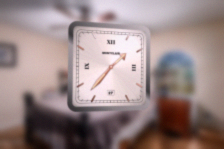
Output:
1,37
